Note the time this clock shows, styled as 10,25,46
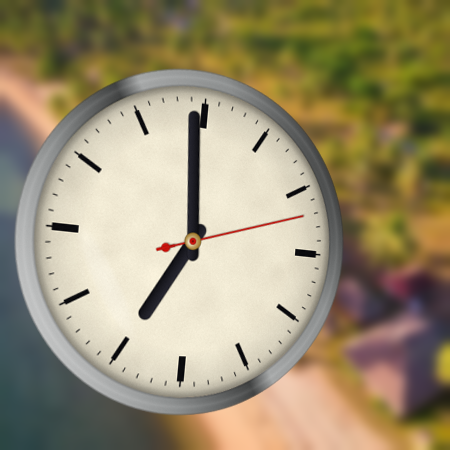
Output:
6,59,12
